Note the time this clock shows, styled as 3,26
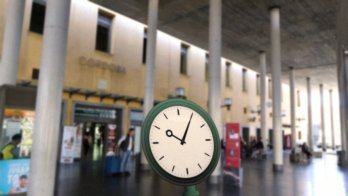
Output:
10,05
